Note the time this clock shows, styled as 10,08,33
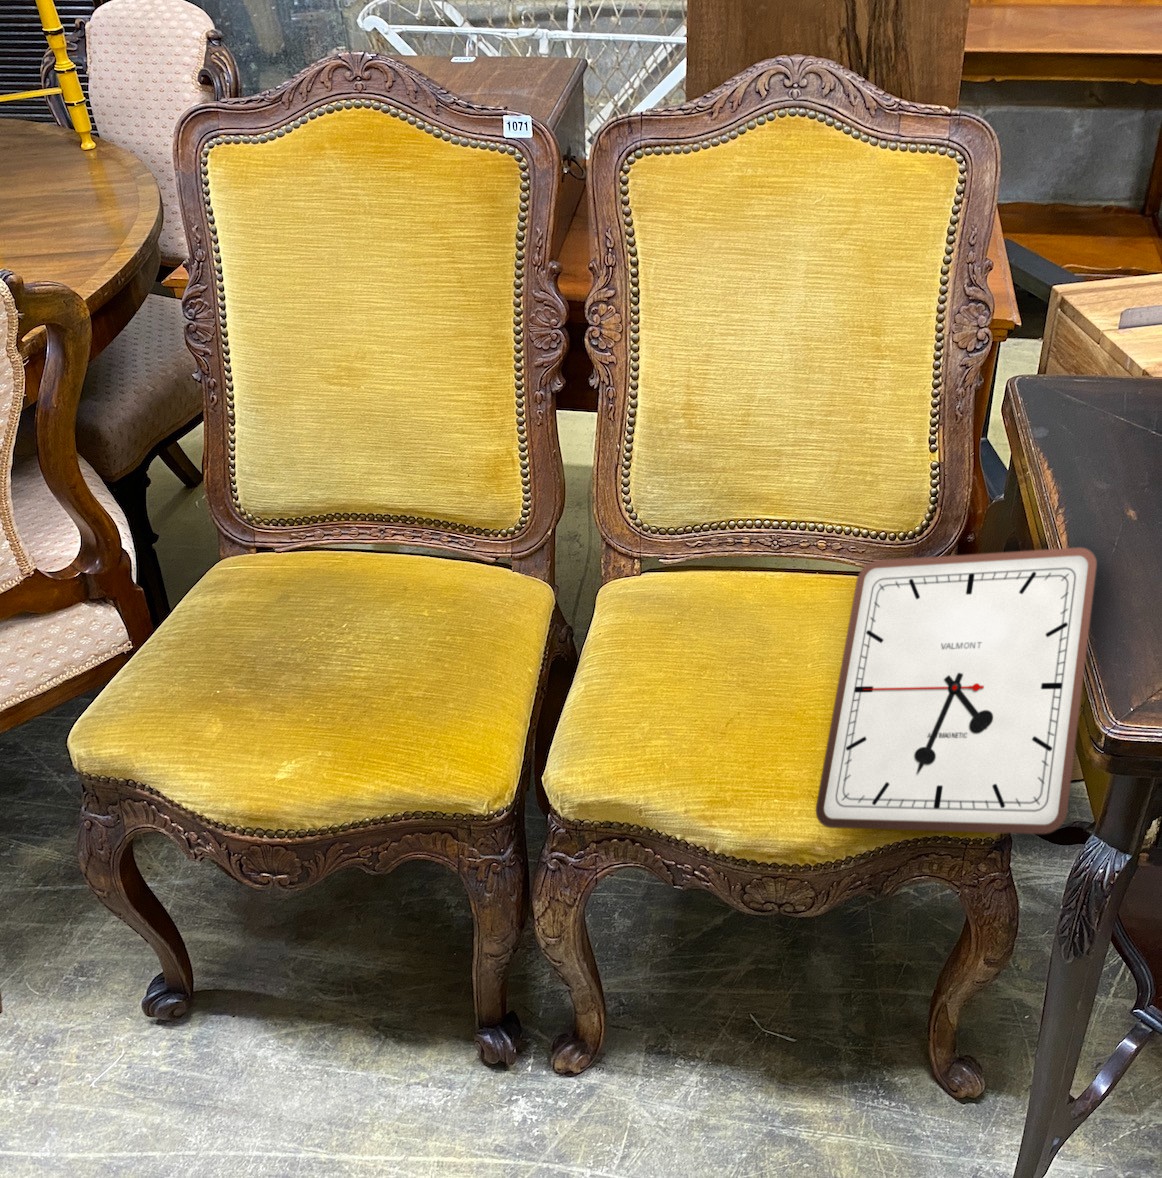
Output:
4,32,45
